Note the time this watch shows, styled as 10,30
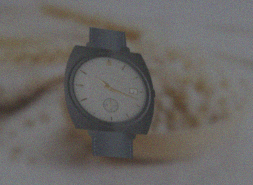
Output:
10,18
